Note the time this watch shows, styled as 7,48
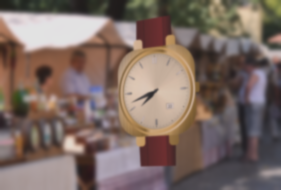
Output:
7,42
